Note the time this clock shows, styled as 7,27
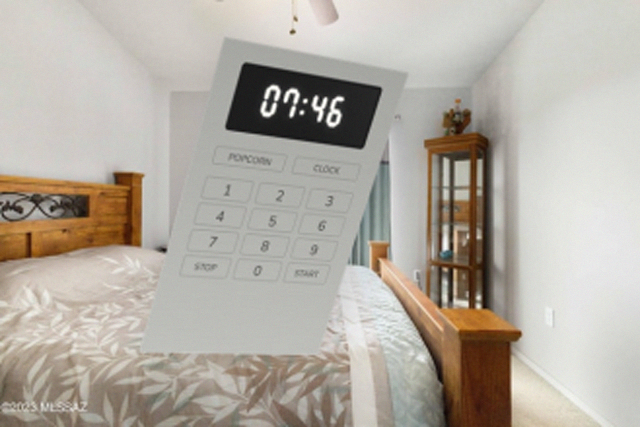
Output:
7,46
